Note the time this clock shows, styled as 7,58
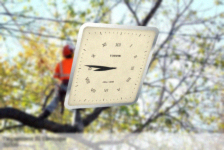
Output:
8,46
